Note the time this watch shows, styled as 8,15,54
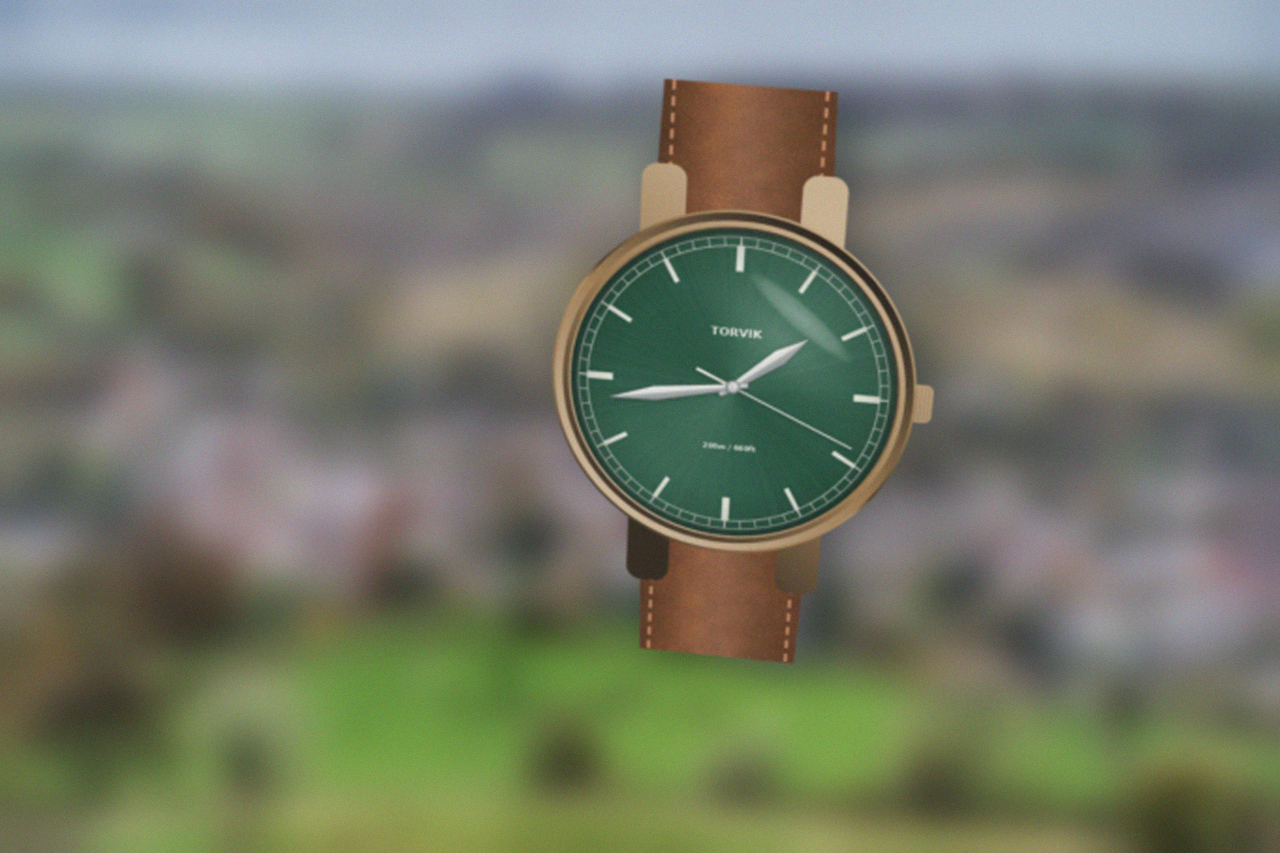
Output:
1,43,19
